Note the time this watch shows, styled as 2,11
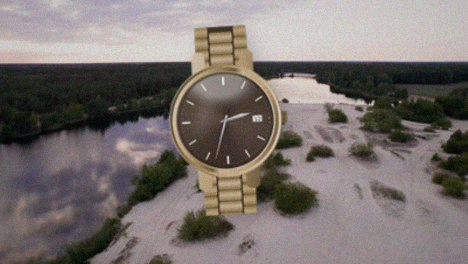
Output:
2,33
